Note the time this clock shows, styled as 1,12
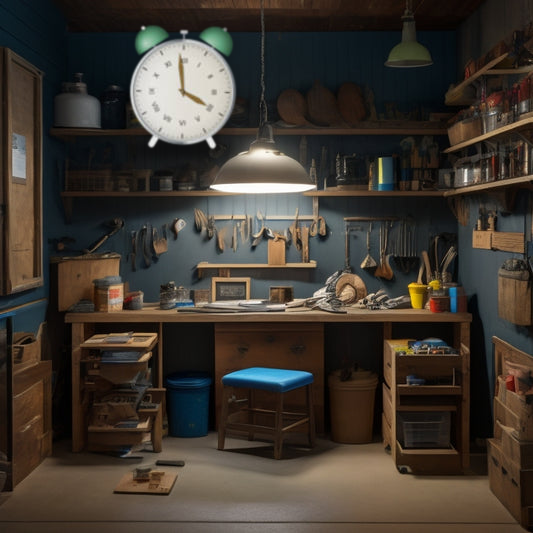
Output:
3,59
